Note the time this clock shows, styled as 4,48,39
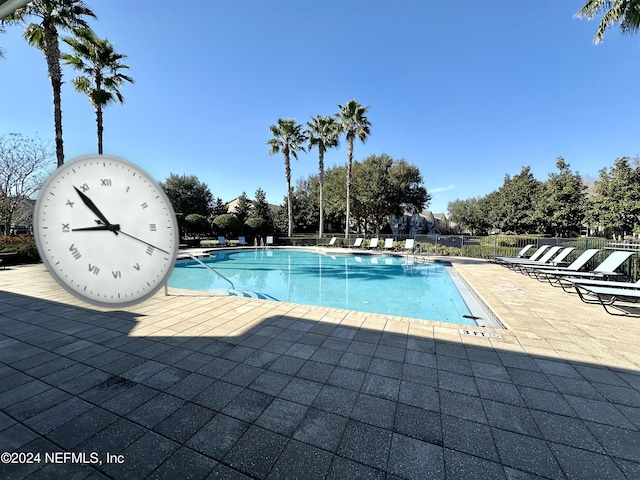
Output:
8,53,19
